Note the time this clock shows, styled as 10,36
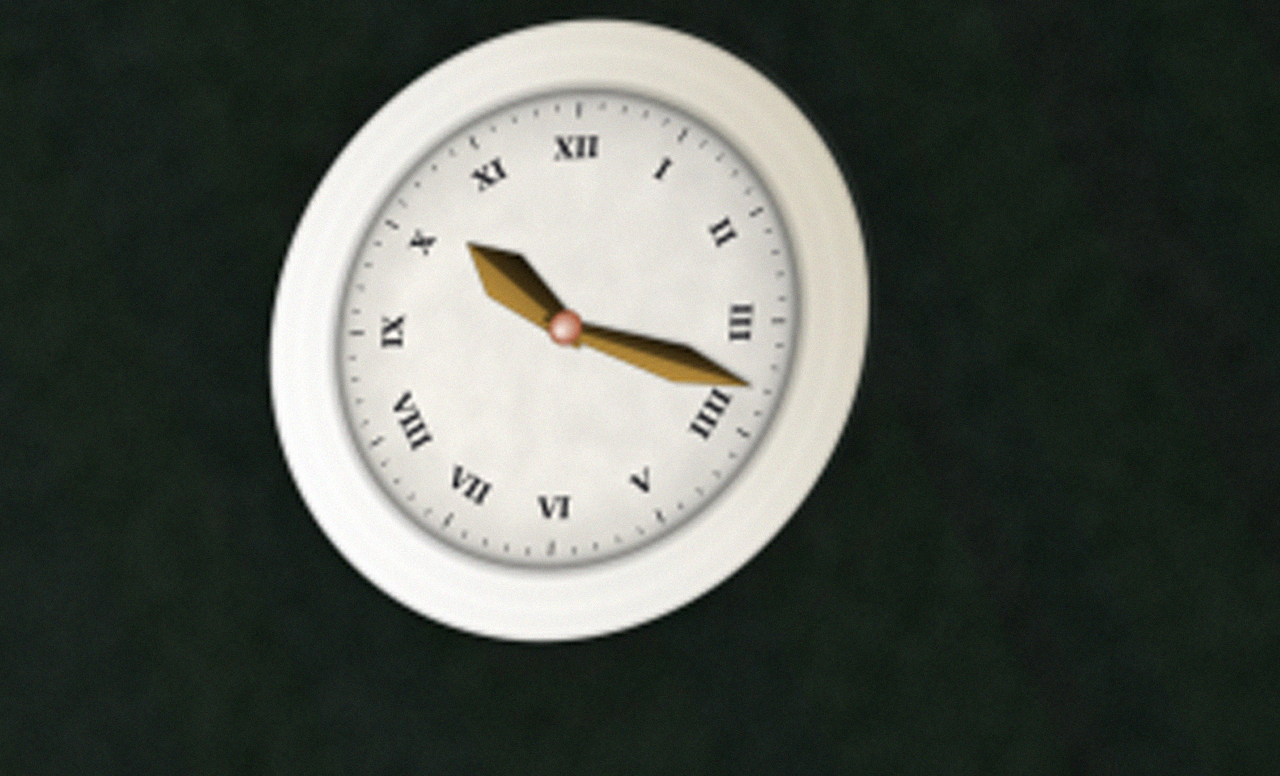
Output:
10,18
